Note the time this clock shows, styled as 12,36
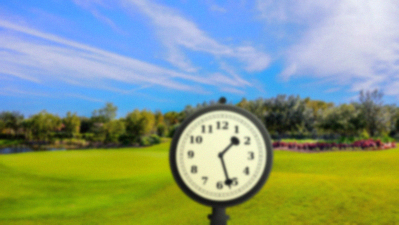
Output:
1,27
